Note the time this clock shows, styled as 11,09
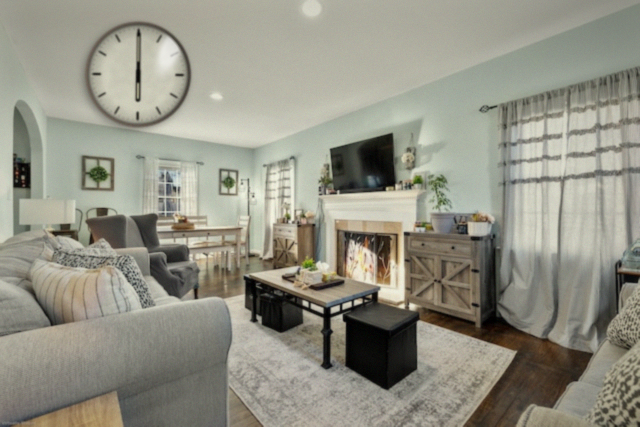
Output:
6,00
